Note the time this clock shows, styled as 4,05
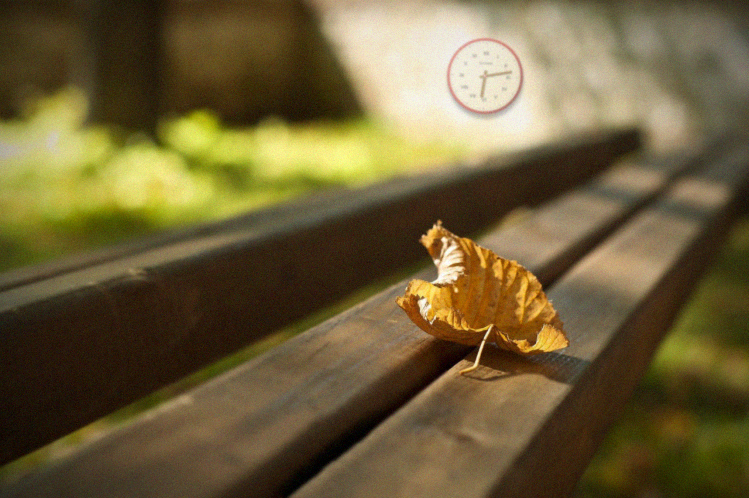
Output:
6,13
